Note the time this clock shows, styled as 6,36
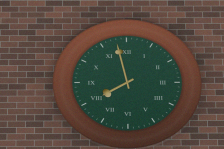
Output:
7,58
